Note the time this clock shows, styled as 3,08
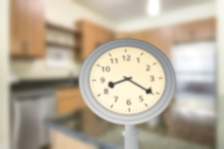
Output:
8,21
